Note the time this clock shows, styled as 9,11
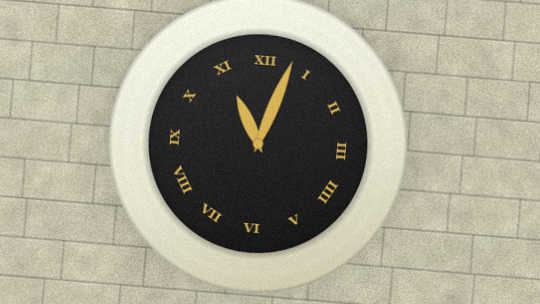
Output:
11,03
